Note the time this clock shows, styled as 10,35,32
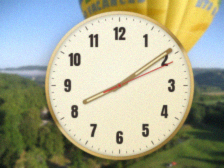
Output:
8,09,11
